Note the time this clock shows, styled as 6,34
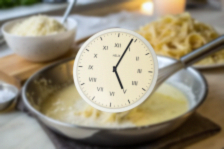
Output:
5,04
